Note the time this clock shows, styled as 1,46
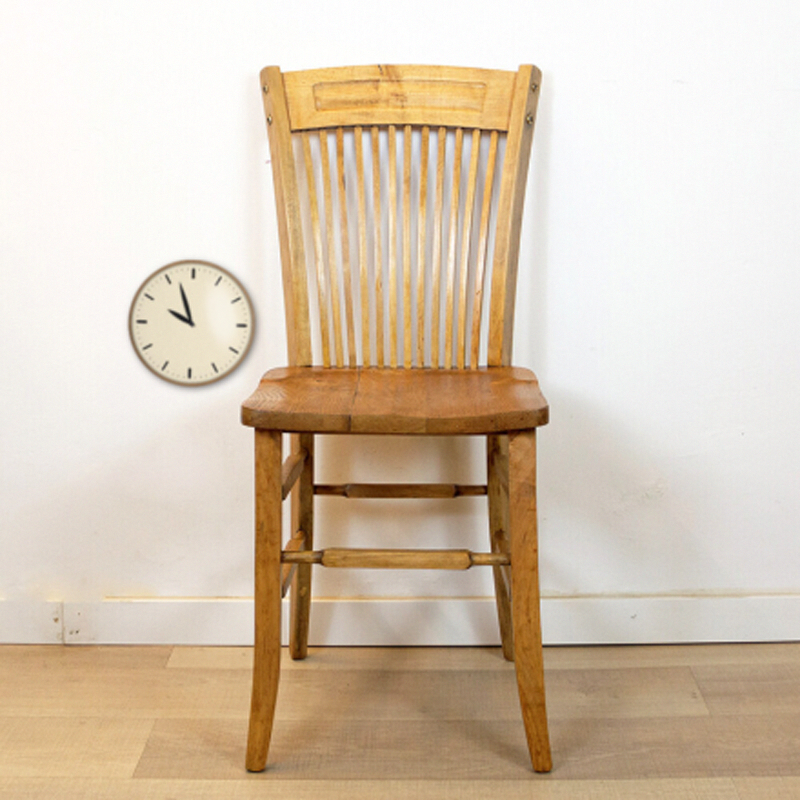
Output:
9,57
